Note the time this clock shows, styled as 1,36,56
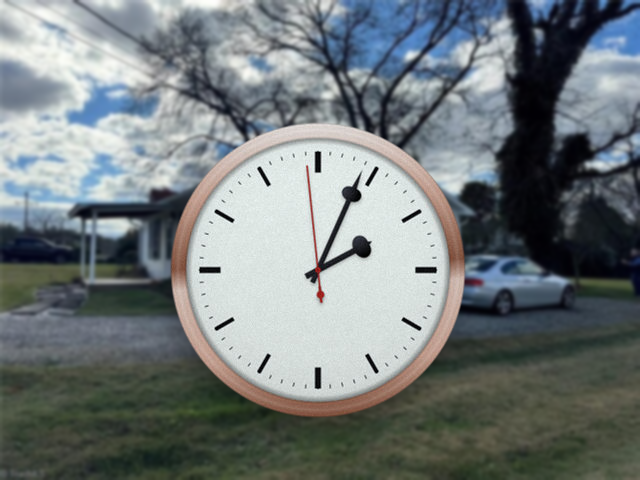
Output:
2,03,59
